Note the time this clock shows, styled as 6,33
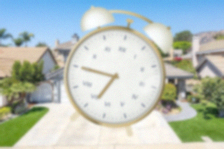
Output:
6,45
